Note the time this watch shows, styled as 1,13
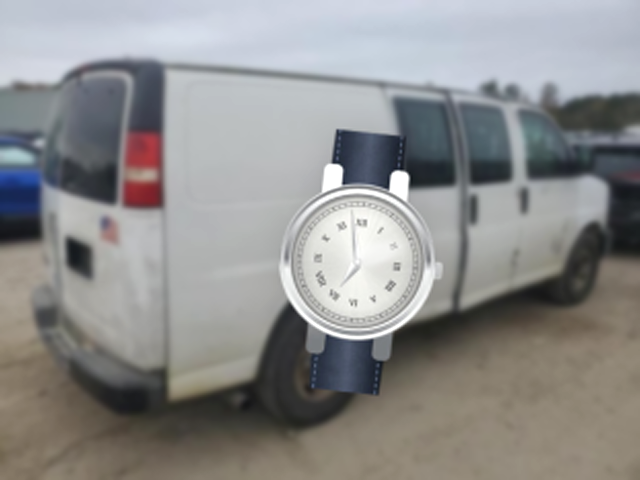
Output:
6,58
